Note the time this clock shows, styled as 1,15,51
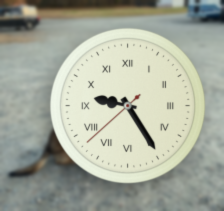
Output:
9,24,38
